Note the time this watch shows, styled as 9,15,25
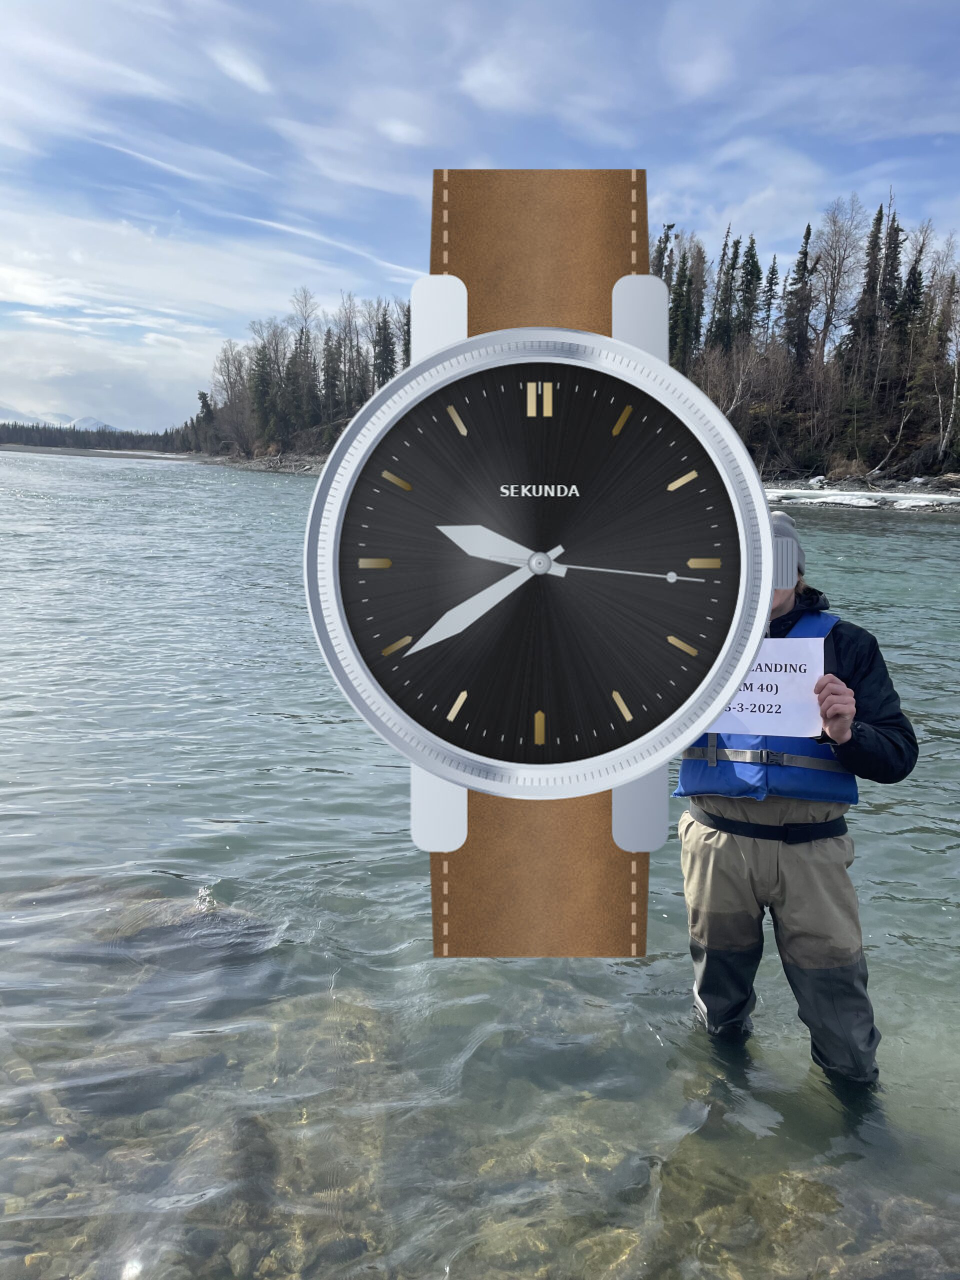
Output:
9,39,16
